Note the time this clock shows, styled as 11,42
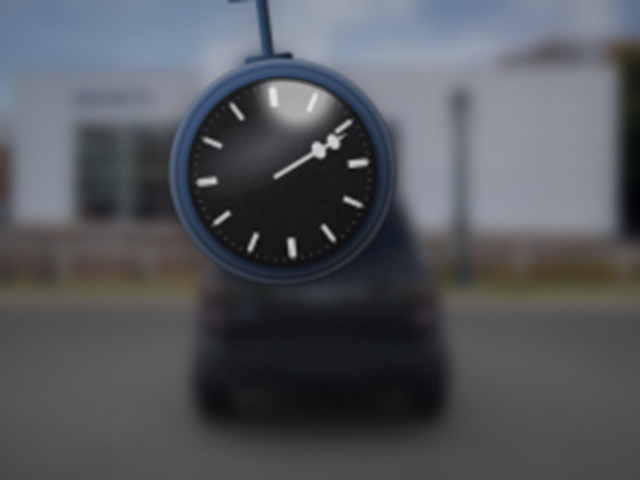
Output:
2,11
